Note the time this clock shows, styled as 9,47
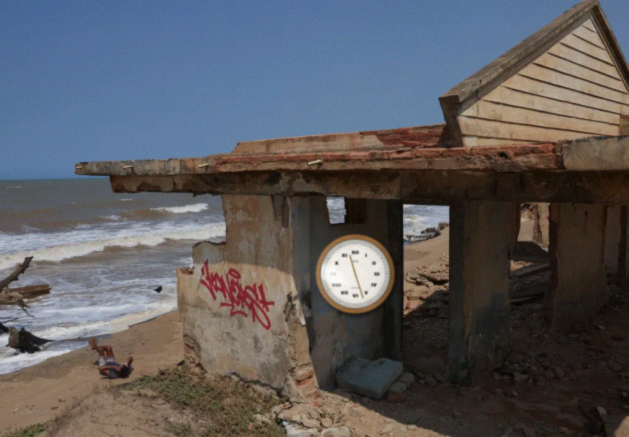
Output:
11,27
